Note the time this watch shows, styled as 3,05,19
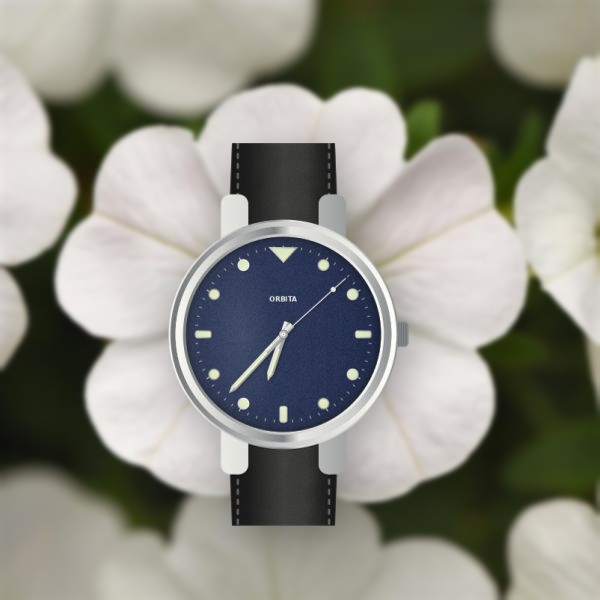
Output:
6,37,08
